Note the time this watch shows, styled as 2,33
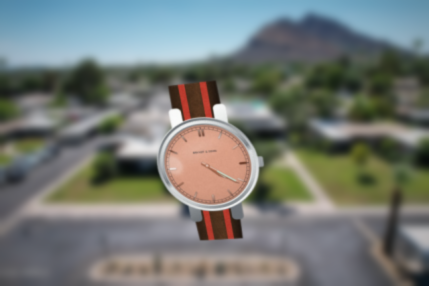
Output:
4,21
